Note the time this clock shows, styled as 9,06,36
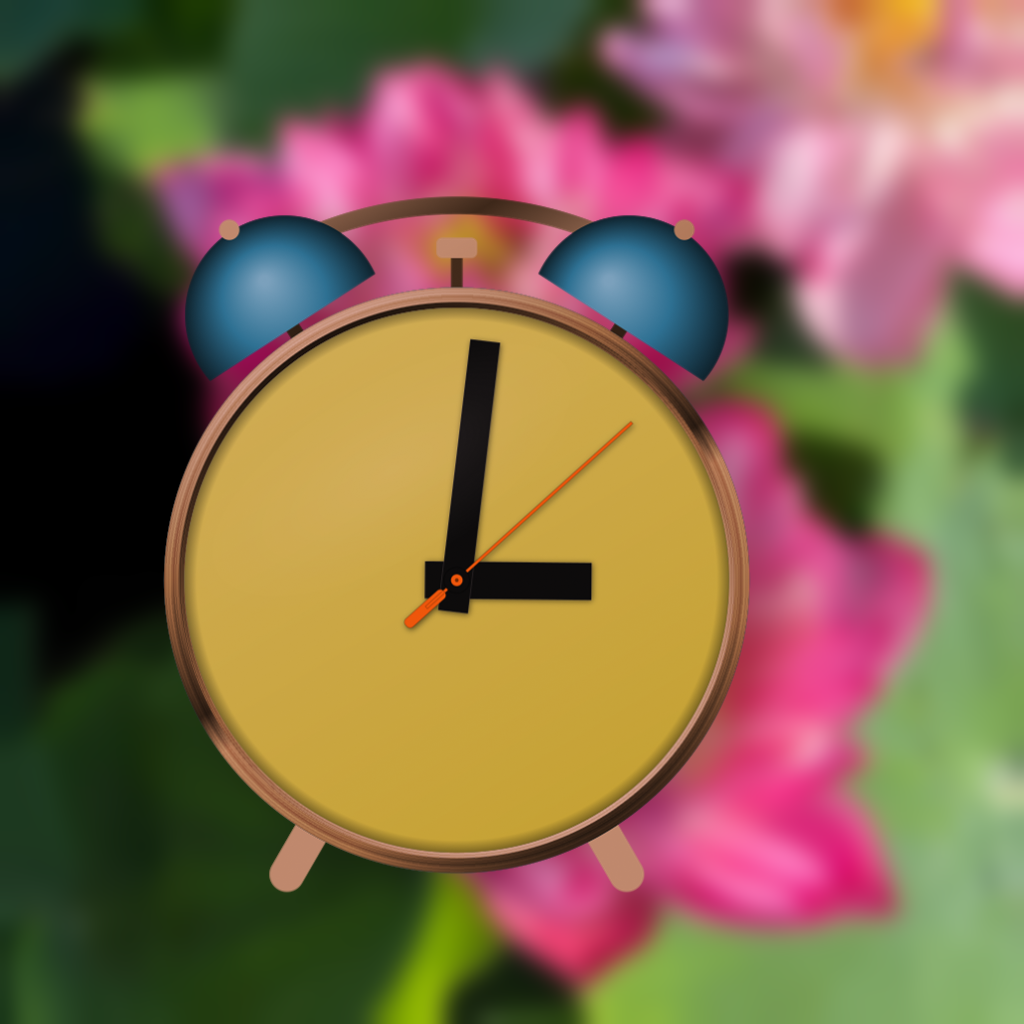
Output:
3,01,08
